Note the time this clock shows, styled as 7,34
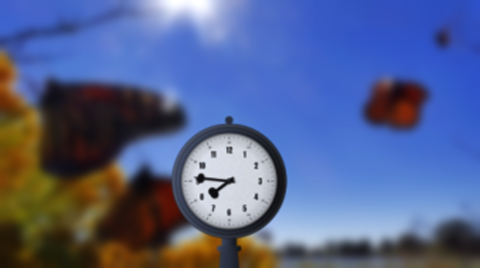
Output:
7,46
